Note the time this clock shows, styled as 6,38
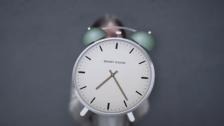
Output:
7,24
